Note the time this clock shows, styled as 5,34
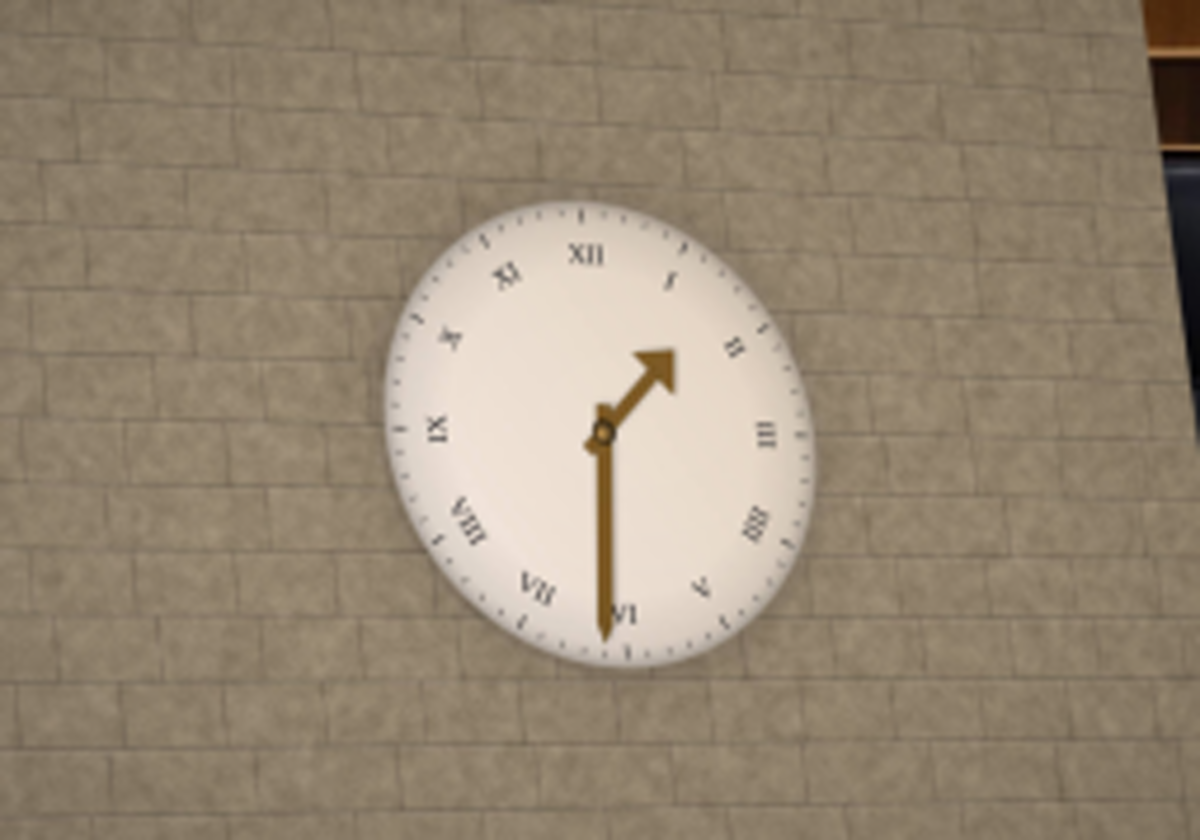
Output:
1,31
